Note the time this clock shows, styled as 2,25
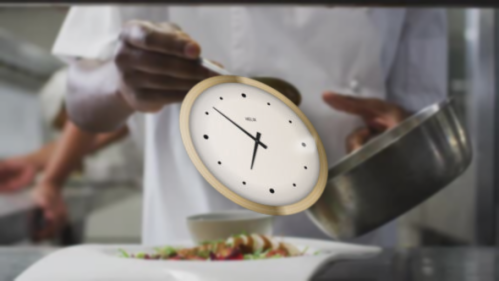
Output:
6,52
